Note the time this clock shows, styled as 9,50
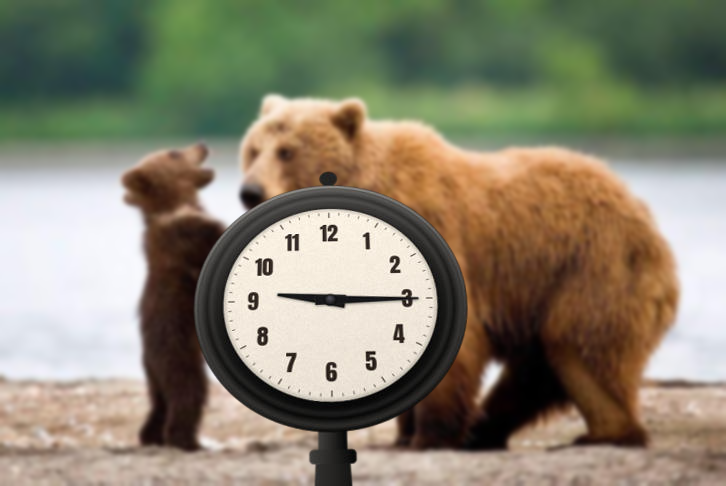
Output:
9,15
